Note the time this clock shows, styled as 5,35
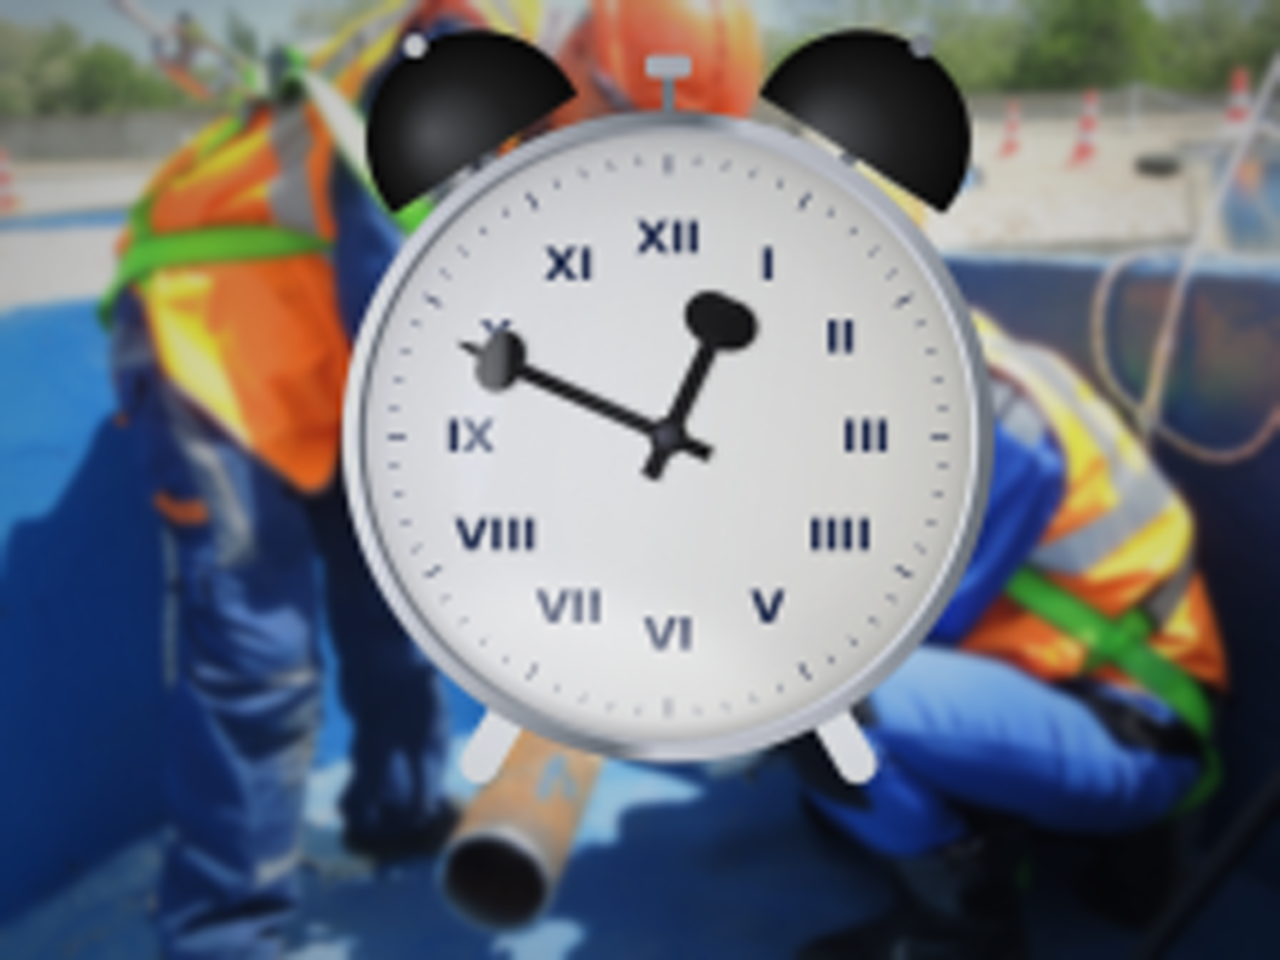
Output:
12,49
